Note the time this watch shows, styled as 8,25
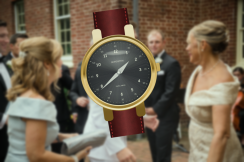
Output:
1,39
